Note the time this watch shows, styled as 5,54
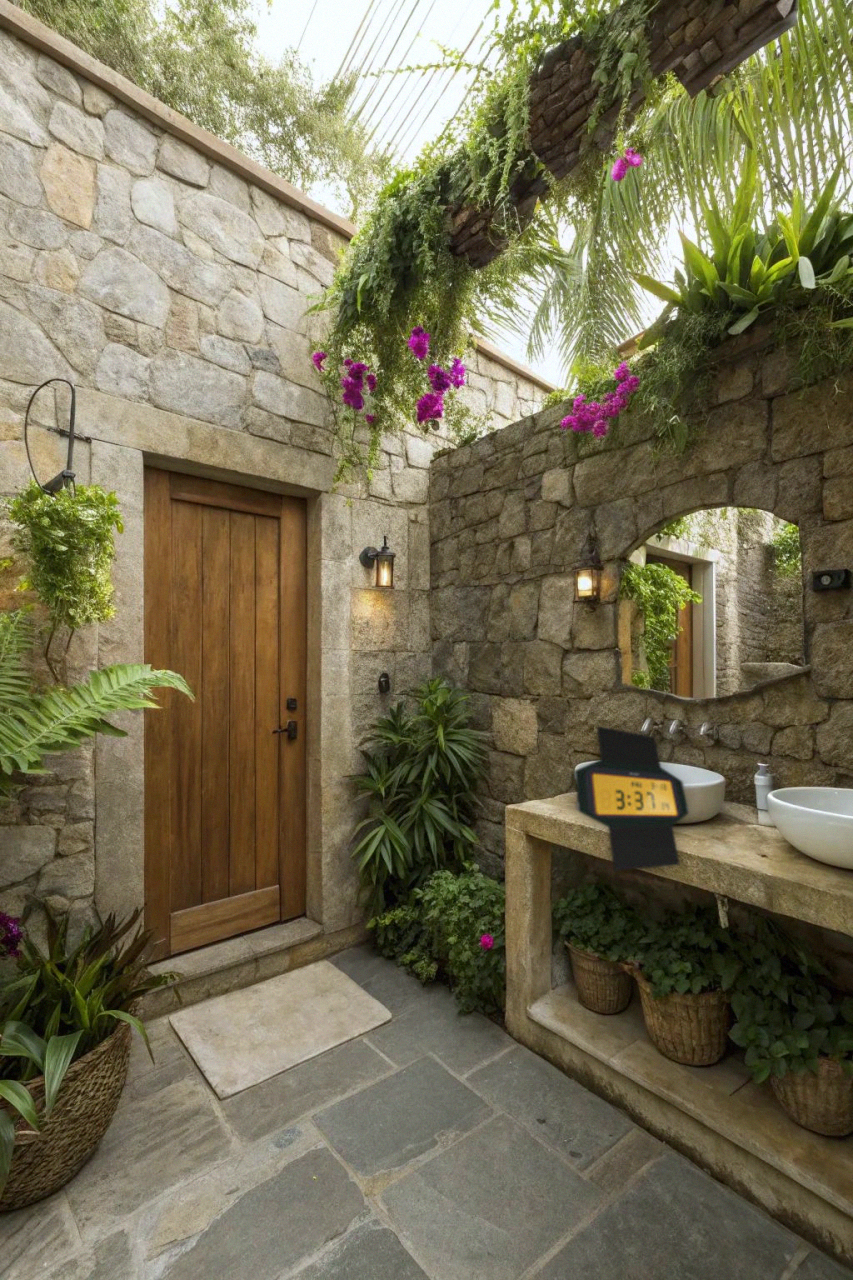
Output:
3,37
